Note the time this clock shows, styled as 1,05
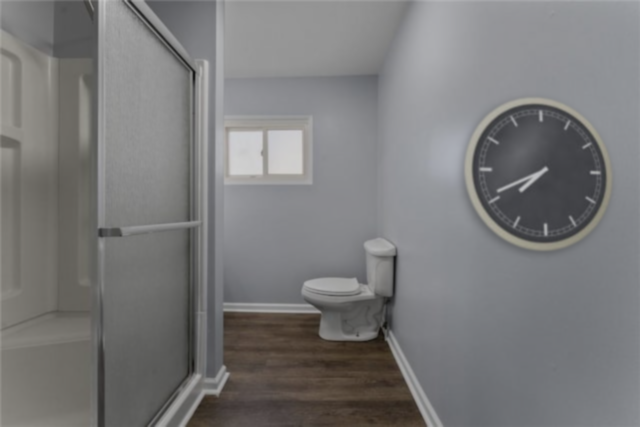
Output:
7,41
